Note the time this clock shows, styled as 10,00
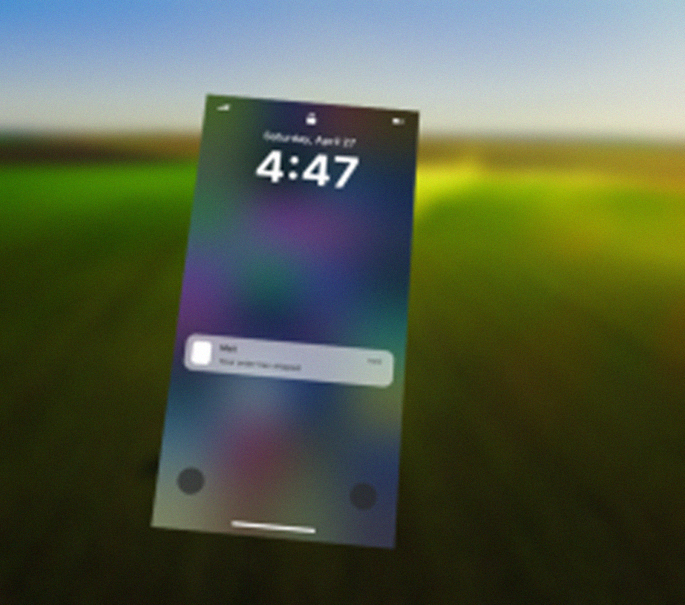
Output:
4,47
